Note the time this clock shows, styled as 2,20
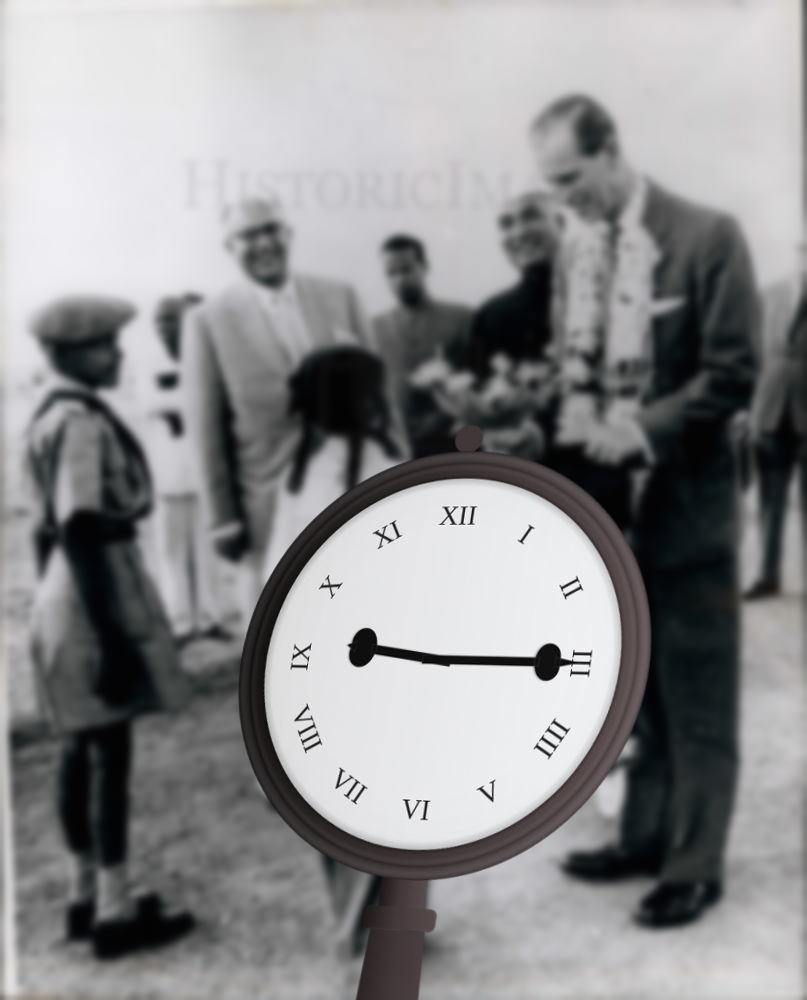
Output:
9,15
